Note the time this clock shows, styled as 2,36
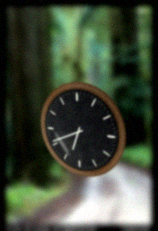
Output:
6,41
